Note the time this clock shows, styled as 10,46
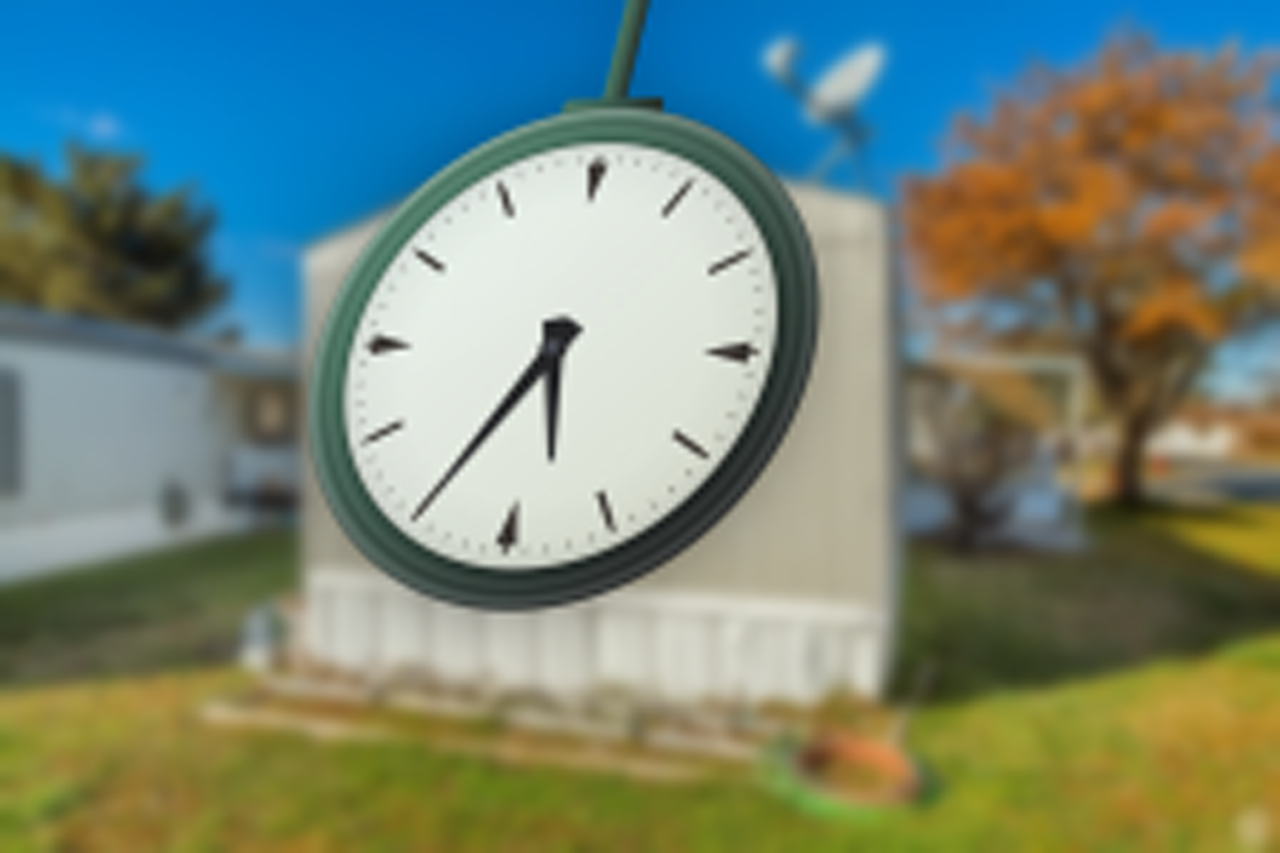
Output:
5,35
